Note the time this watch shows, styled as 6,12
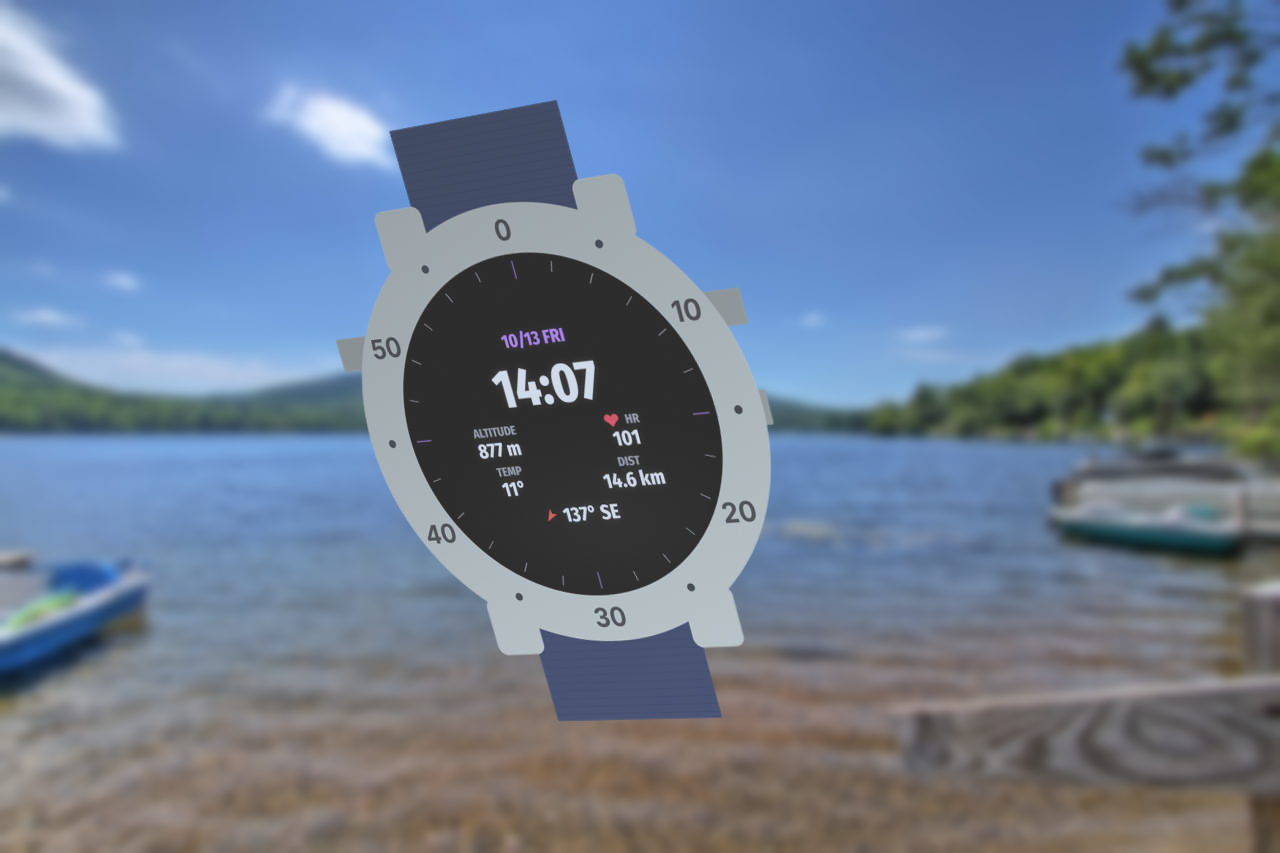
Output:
14,07
